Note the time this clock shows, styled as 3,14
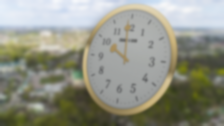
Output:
9,59
